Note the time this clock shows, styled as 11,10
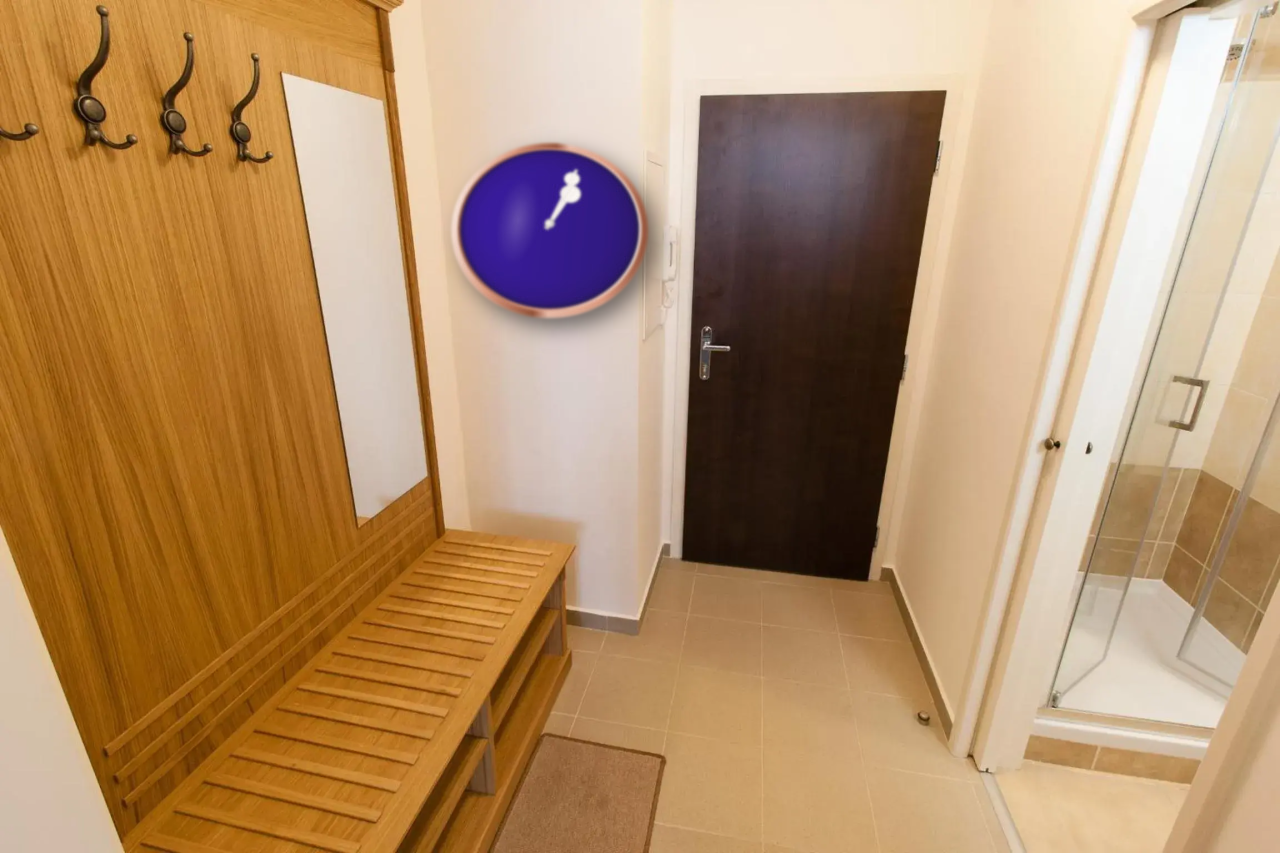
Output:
1,04
